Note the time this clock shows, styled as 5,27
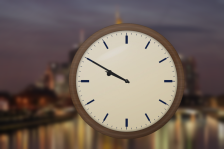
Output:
9,50
